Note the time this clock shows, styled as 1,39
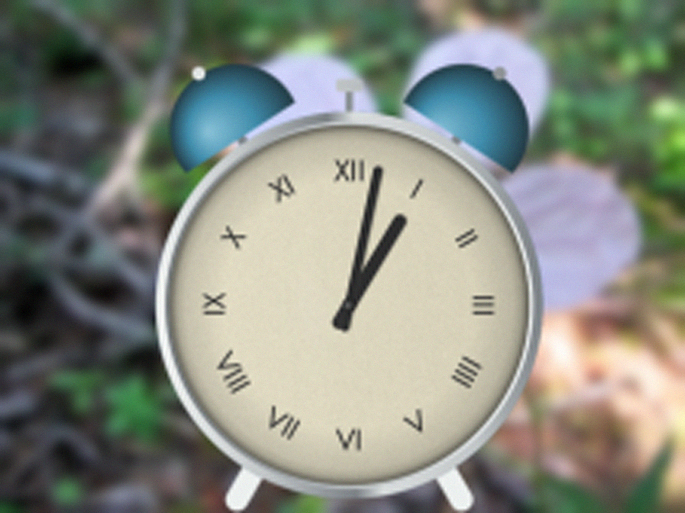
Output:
1,02
